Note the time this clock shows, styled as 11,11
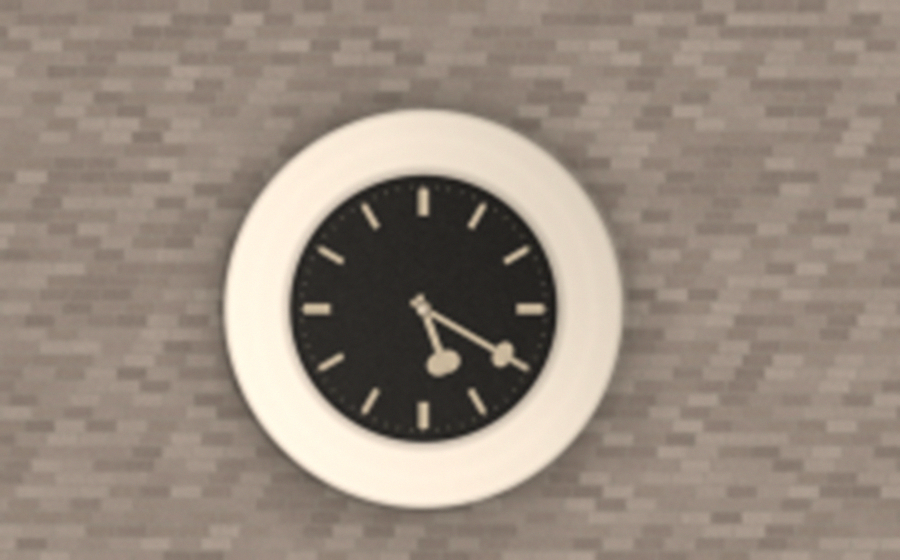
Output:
5,20
